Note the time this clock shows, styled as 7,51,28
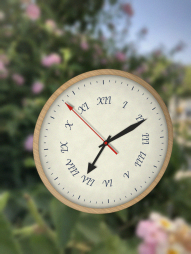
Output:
7,10,53
